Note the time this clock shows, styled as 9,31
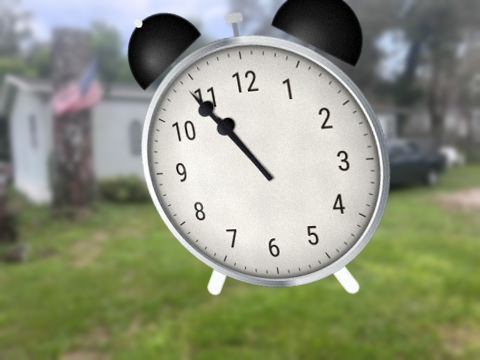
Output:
10,54
